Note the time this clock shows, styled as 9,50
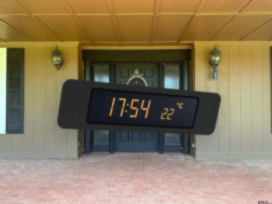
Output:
17,54
